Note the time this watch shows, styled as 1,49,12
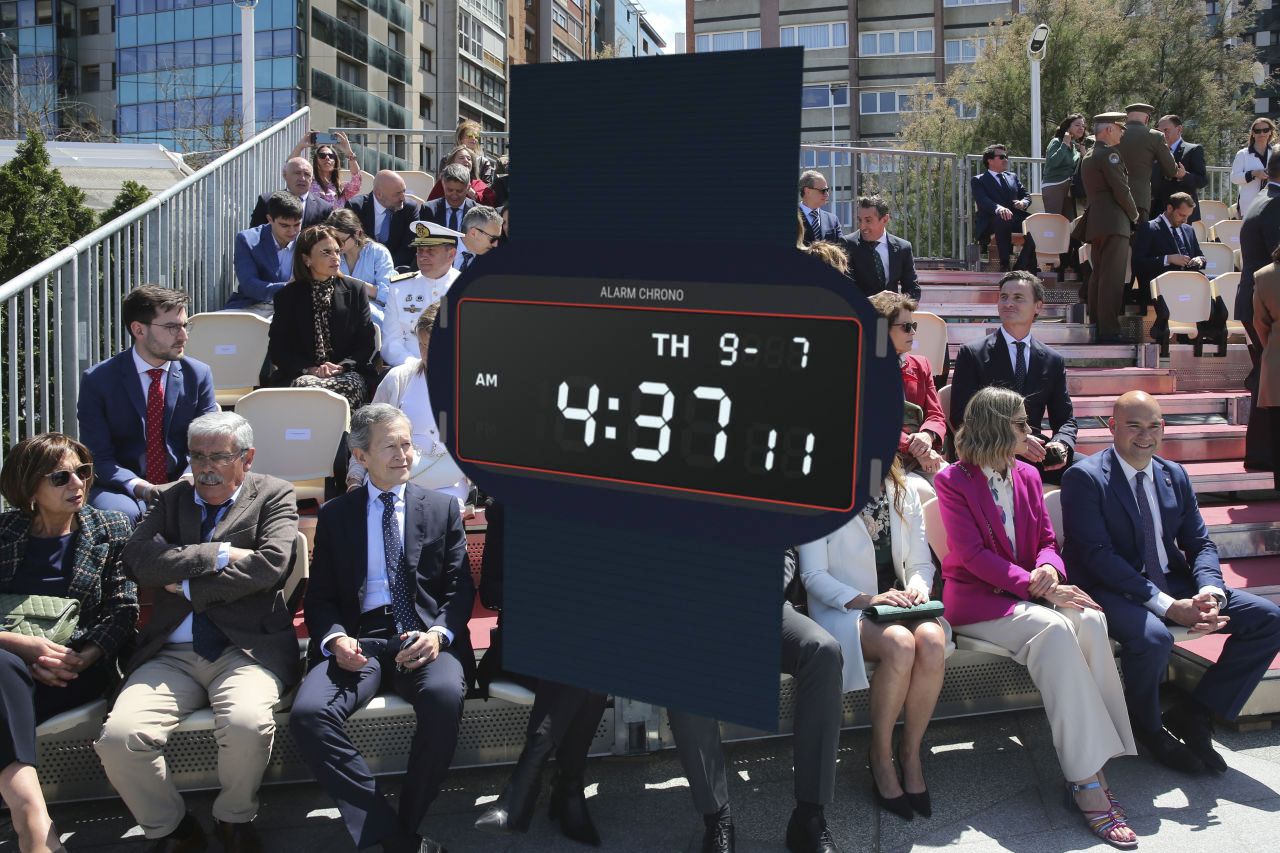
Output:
4,37,11
